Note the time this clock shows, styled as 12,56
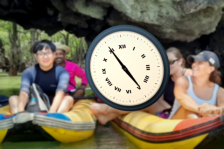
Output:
4,55
